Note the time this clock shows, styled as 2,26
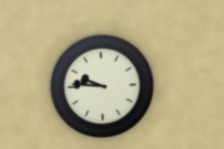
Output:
9,46
